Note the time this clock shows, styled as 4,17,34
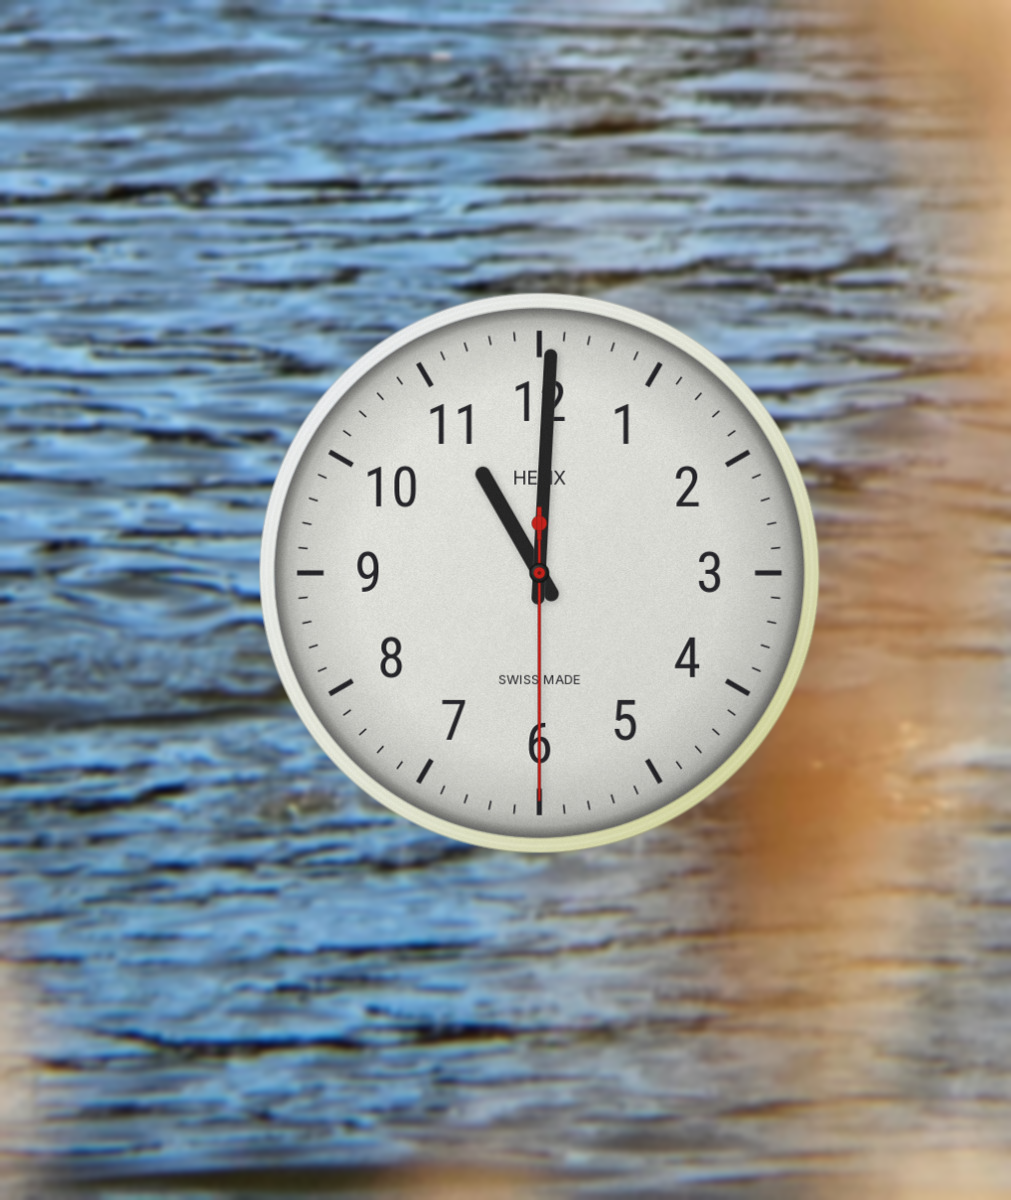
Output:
11,00,30
